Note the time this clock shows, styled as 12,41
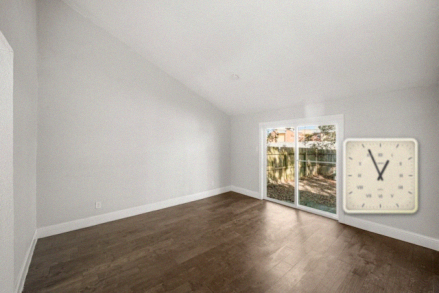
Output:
12,56
